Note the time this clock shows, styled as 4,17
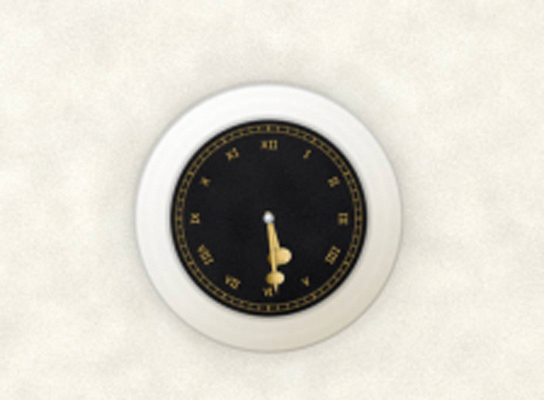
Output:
5,29
